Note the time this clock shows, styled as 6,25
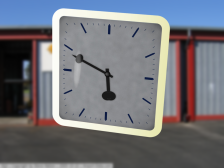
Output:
5,49
